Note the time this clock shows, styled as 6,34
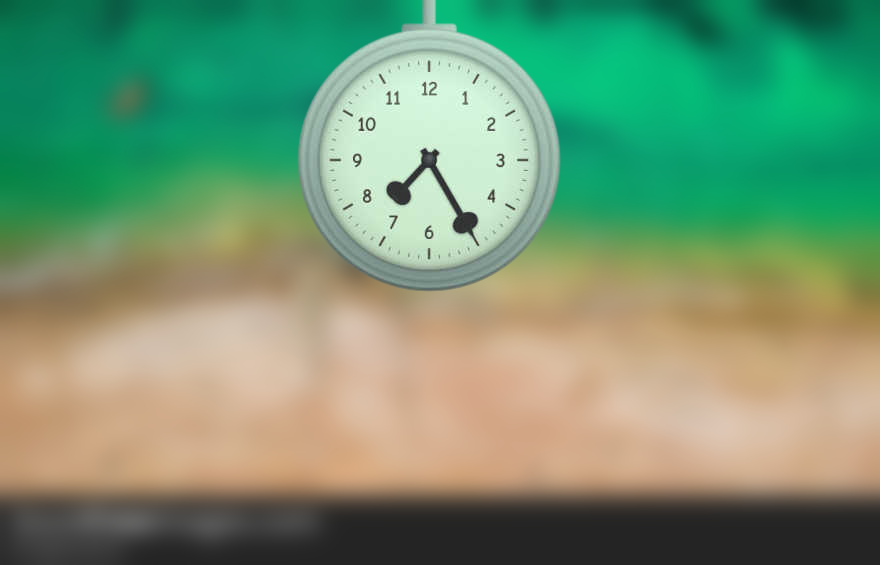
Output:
7,25
